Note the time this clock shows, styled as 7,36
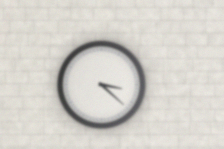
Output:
3,22
